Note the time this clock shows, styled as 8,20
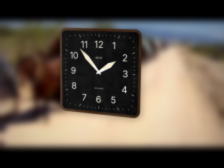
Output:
1,53
